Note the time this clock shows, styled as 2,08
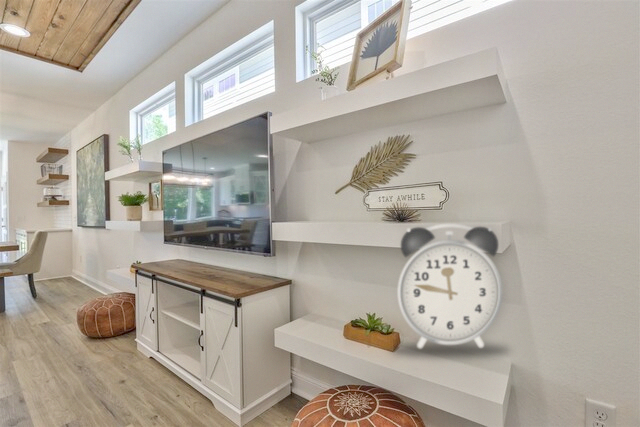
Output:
11,47
